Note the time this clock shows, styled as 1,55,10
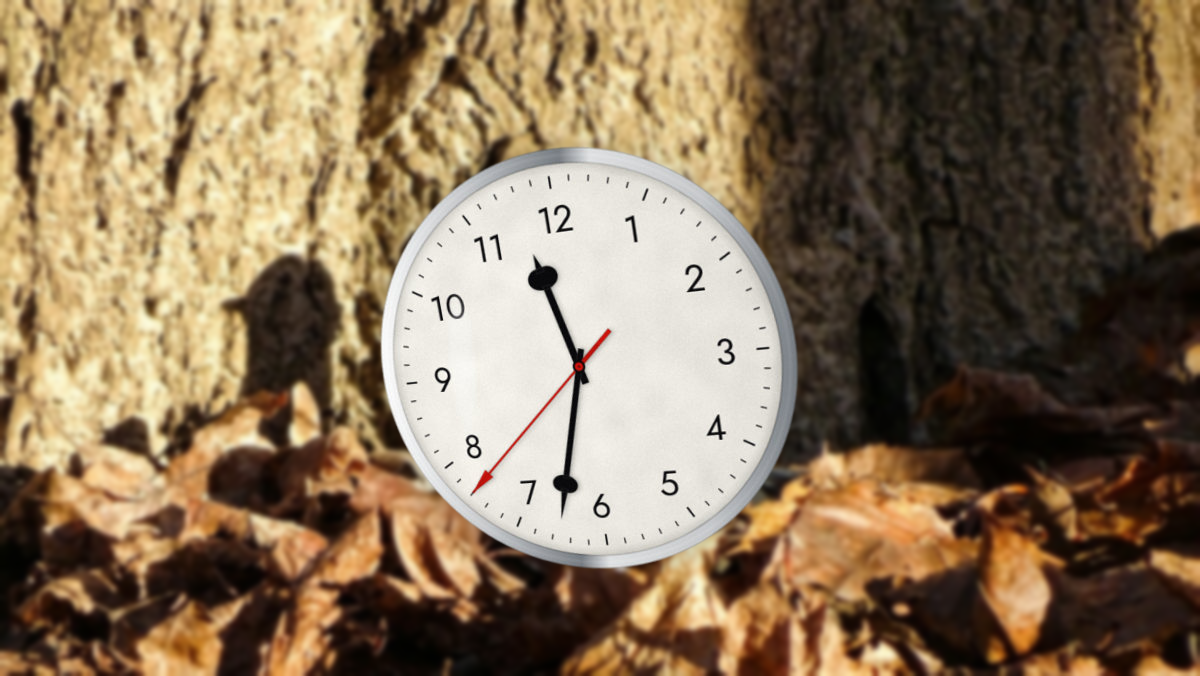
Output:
11,32,38
